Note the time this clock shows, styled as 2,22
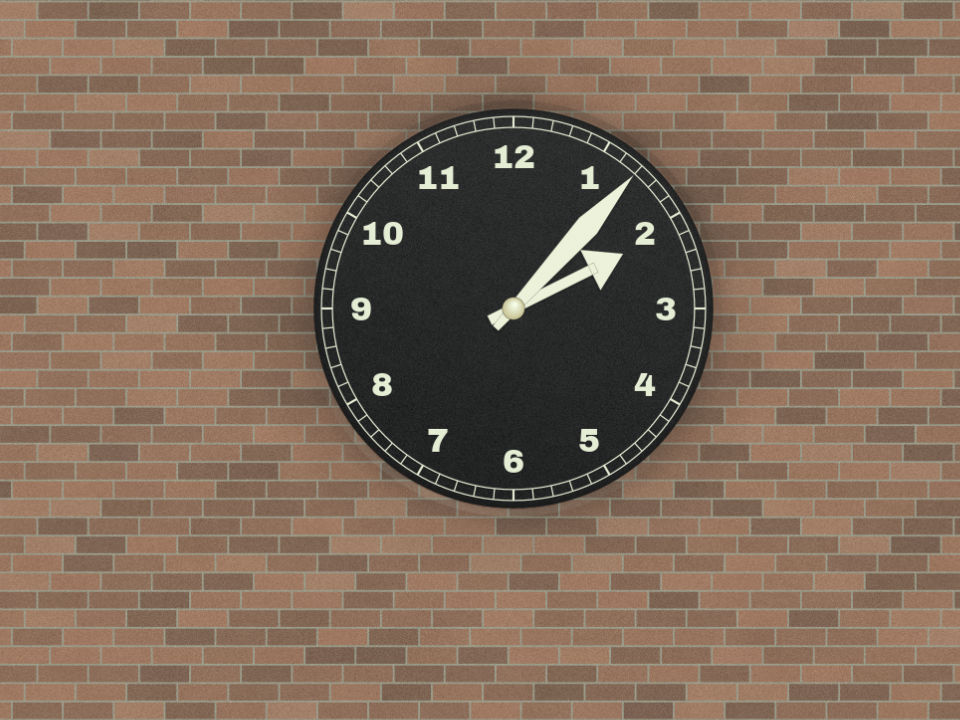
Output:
2,07
